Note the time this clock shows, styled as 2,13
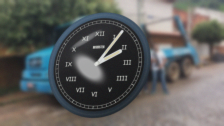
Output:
2,06
